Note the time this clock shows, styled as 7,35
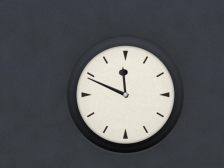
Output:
11,49
